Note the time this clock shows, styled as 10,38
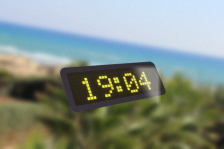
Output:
19,04
